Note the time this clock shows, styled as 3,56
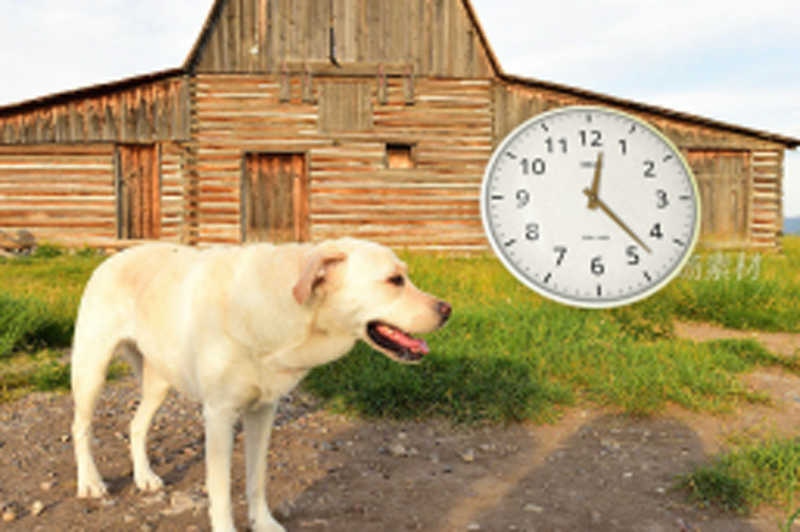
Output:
12,23
